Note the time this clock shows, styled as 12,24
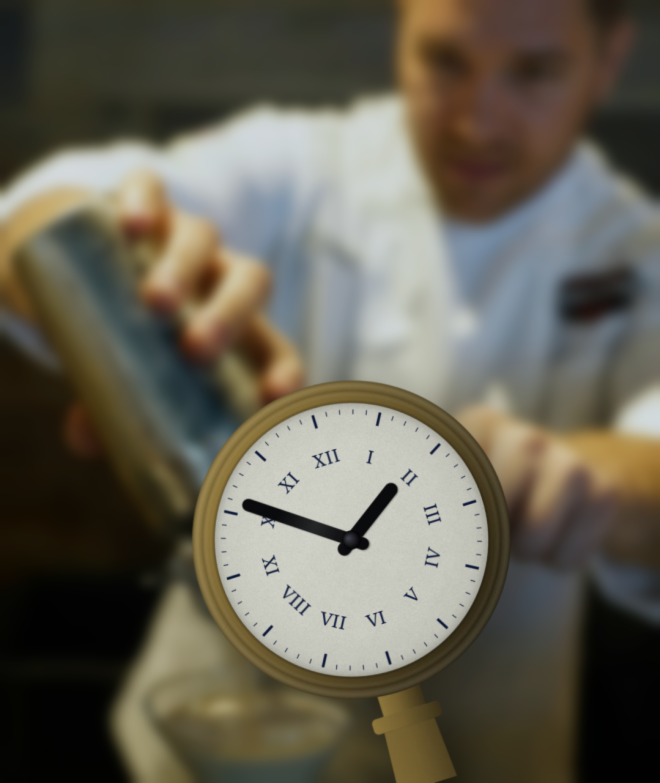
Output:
1,51
